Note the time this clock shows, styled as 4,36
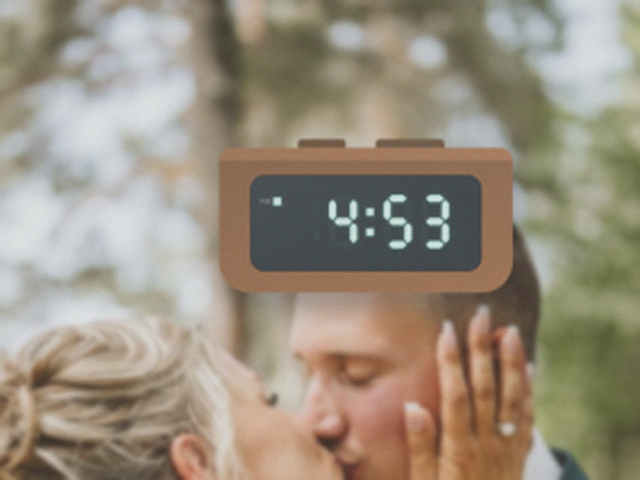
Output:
4,53
